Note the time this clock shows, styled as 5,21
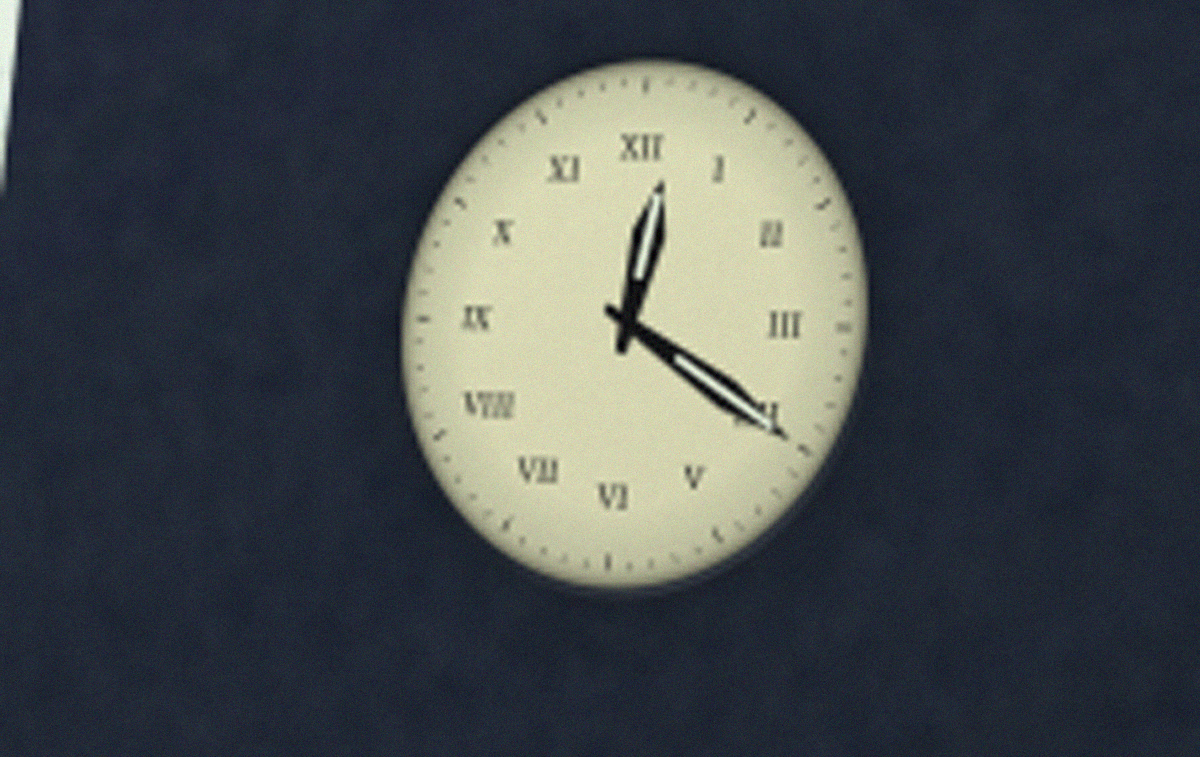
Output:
12,20
